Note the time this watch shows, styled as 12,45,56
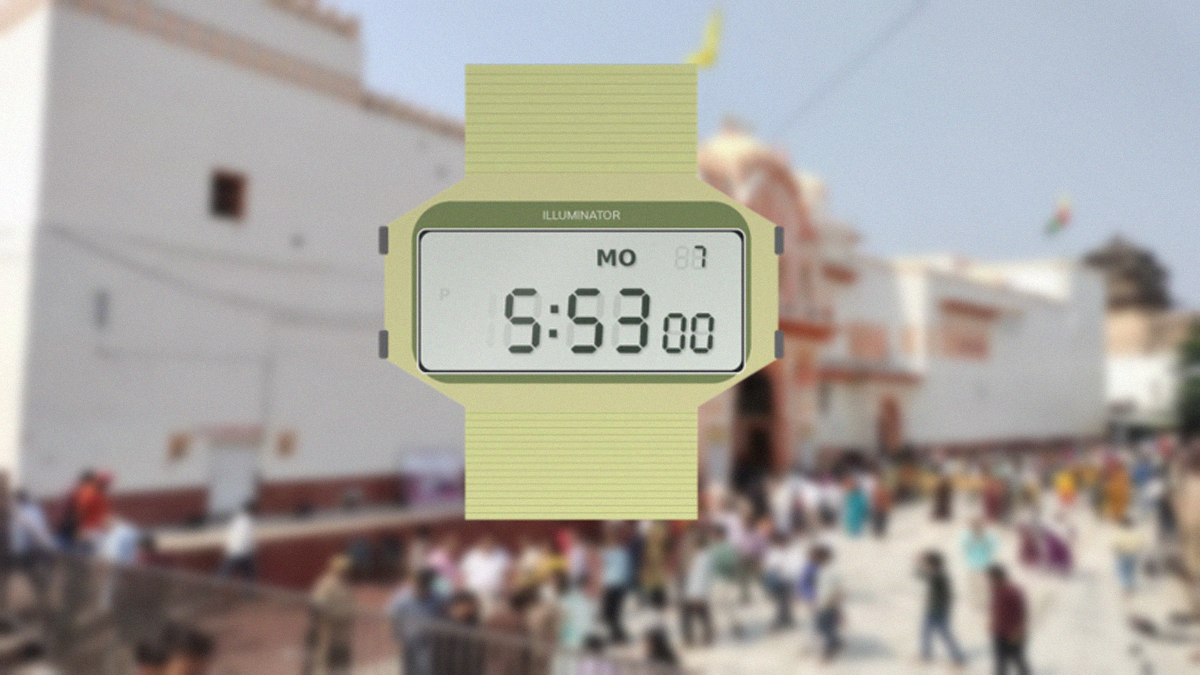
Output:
5,53,00
